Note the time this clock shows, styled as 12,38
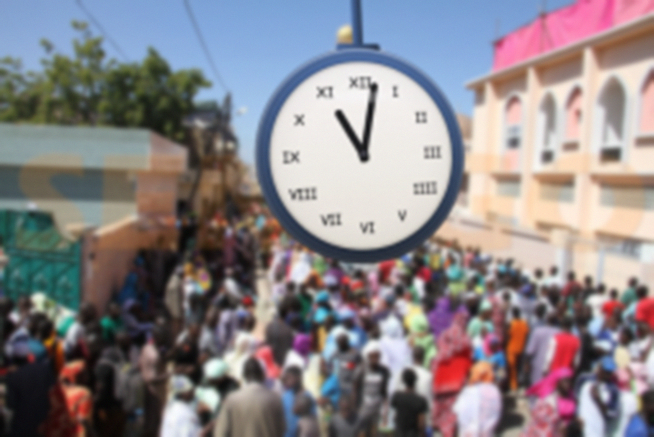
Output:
11,02
